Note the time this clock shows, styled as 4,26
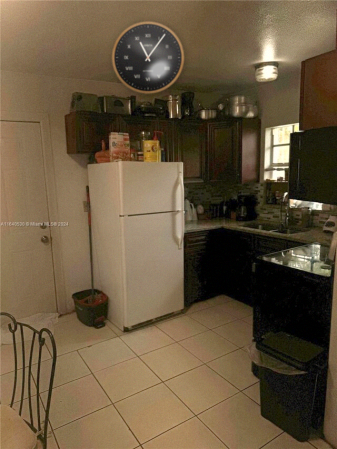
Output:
11,06
